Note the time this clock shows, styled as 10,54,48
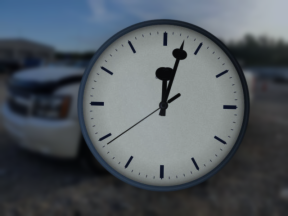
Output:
12,02,39
